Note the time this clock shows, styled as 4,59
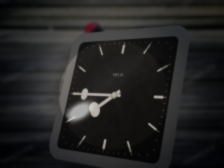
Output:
7,45
